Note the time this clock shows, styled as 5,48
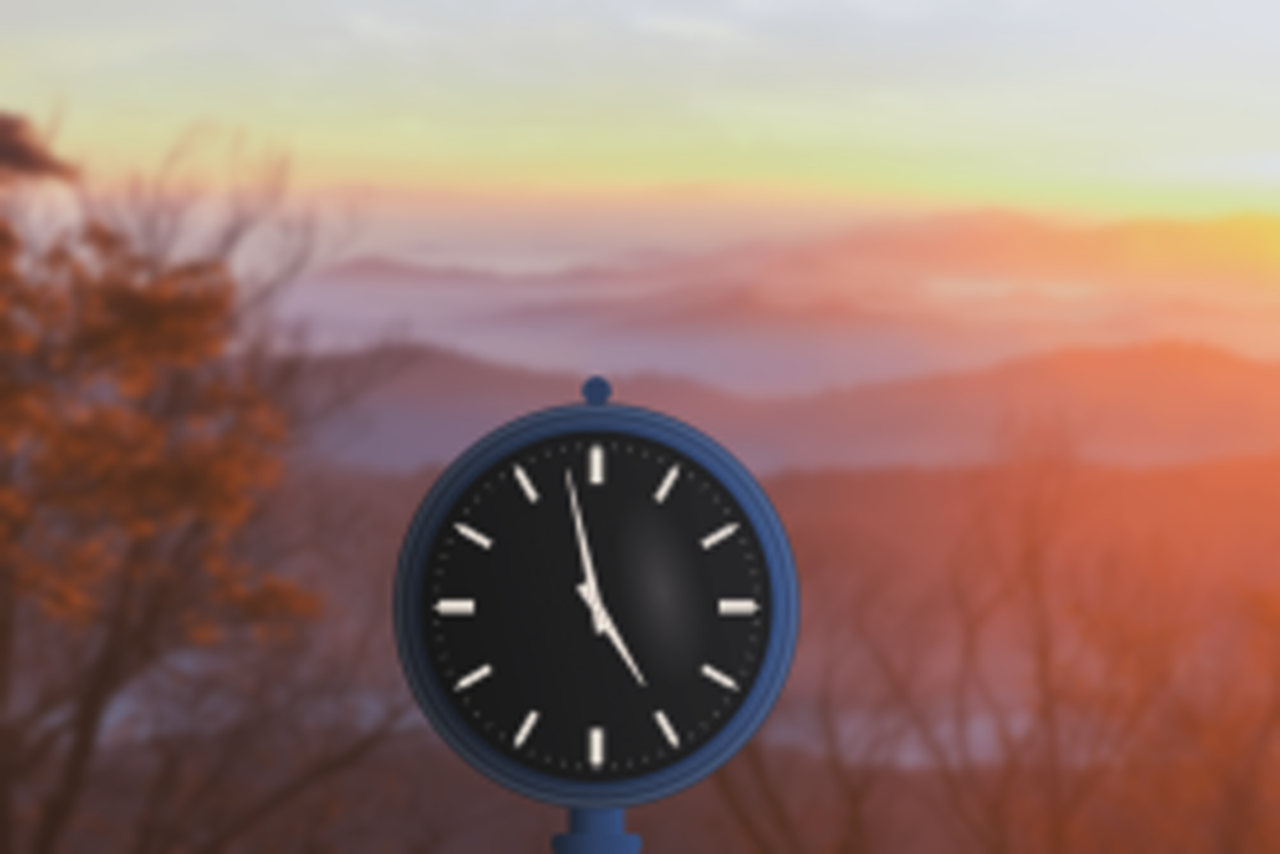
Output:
4,58
